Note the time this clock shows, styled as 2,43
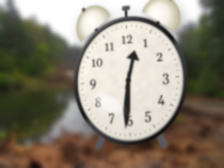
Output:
12,31
